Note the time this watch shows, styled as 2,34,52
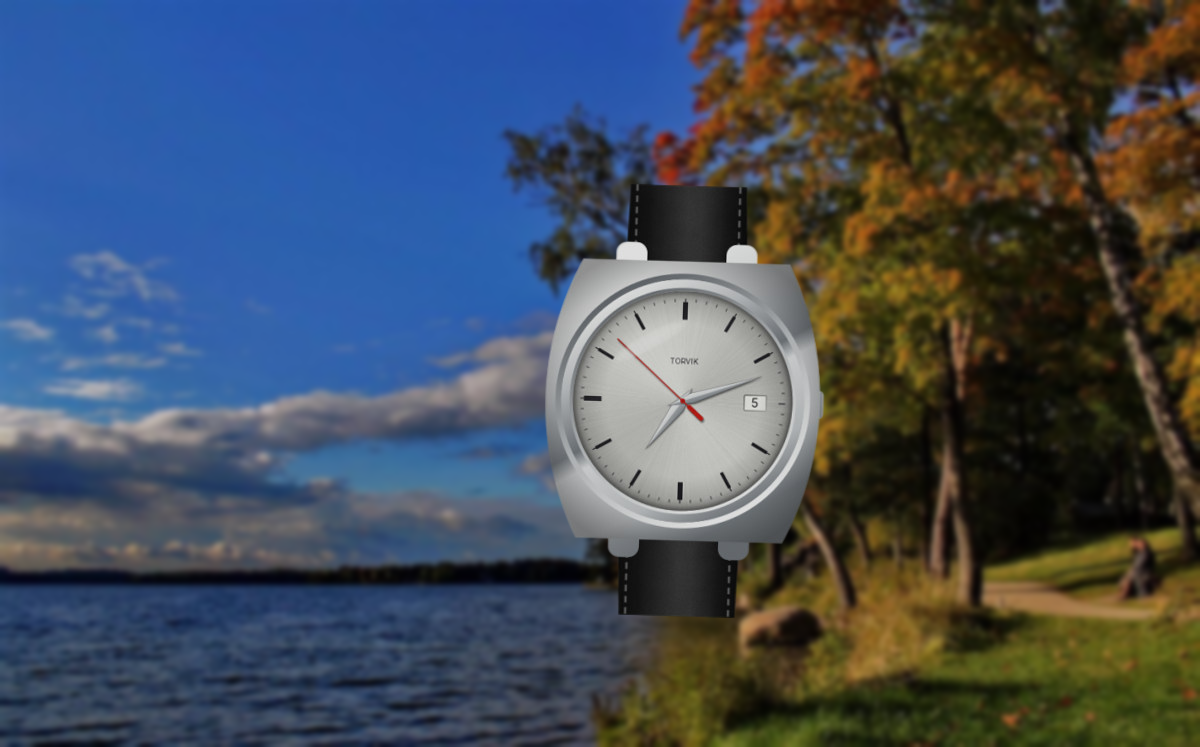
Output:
7,11,52
